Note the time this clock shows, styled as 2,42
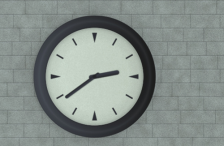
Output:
2,39
